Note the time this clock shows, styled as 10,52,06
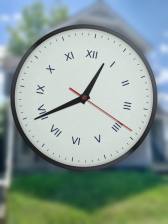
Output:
12,39,19
